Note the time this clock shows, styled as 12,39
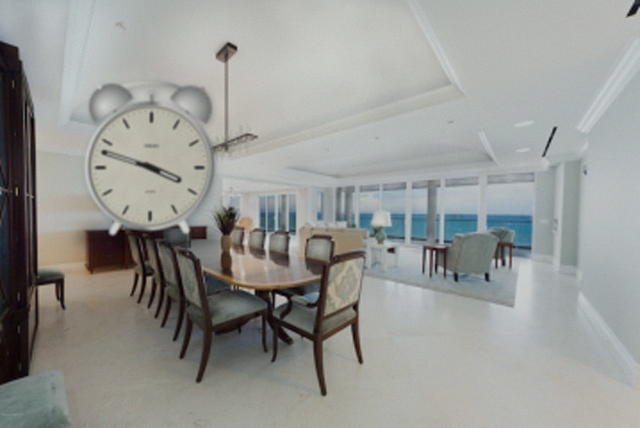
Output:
3,48
